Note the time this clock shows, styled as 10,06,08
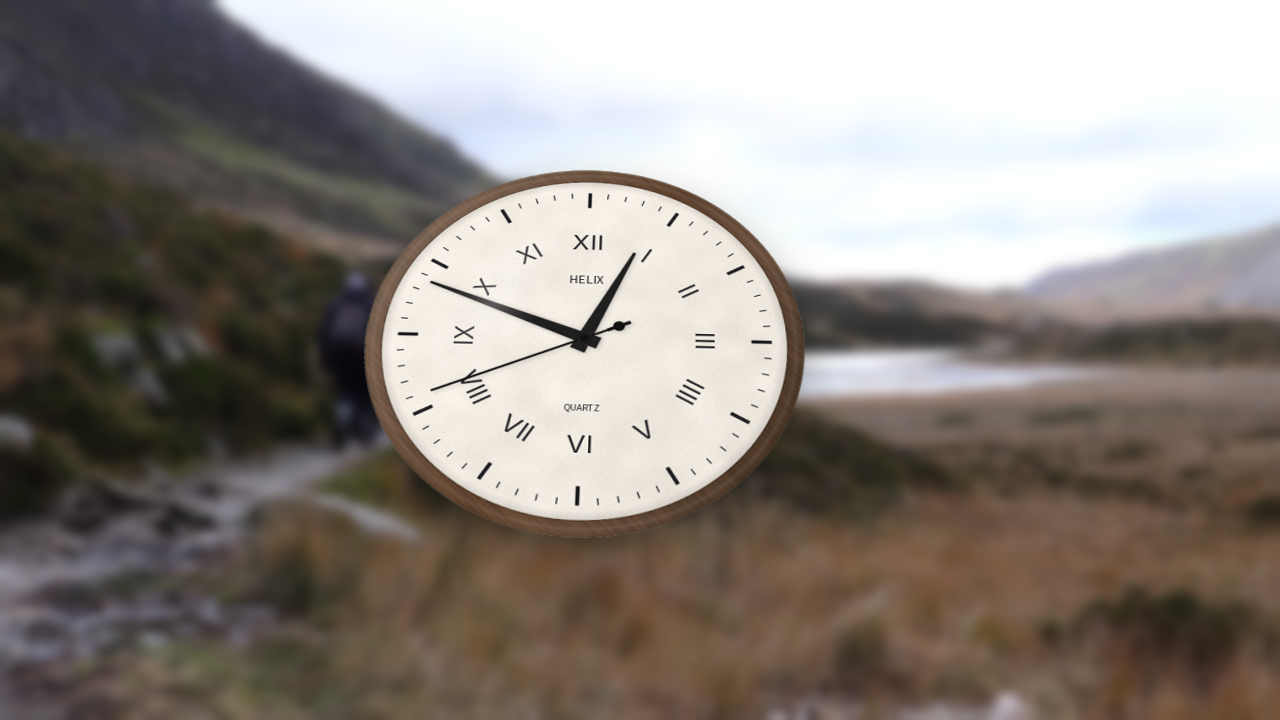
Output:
12,48,41
